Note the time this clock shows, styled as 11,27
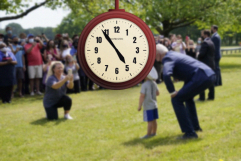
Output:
4,54
